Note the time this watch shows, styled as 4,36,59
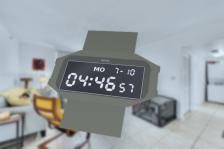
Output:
4,46,57
